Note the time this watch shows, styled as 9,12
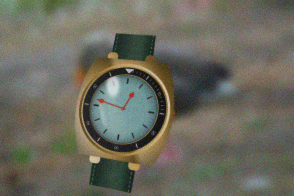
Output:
12,47
